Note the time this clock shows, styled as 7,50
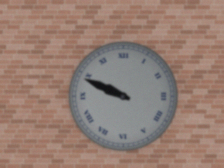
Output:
9,49
